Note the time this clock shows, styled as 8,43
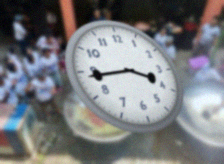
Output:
3,44
